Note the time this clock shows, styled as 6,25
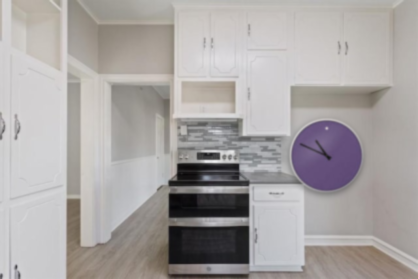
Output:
10,49
